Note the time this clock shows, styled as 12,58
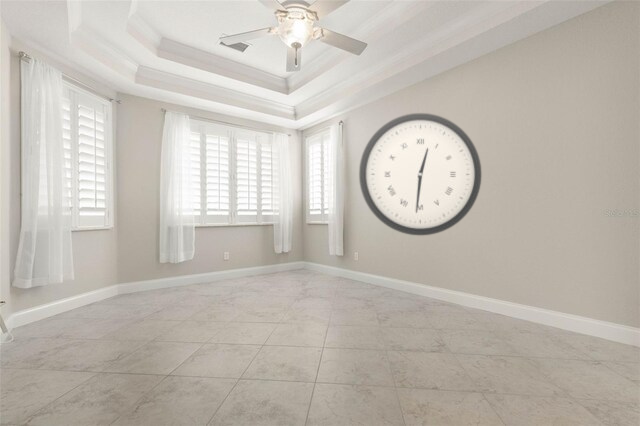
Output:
12,31
